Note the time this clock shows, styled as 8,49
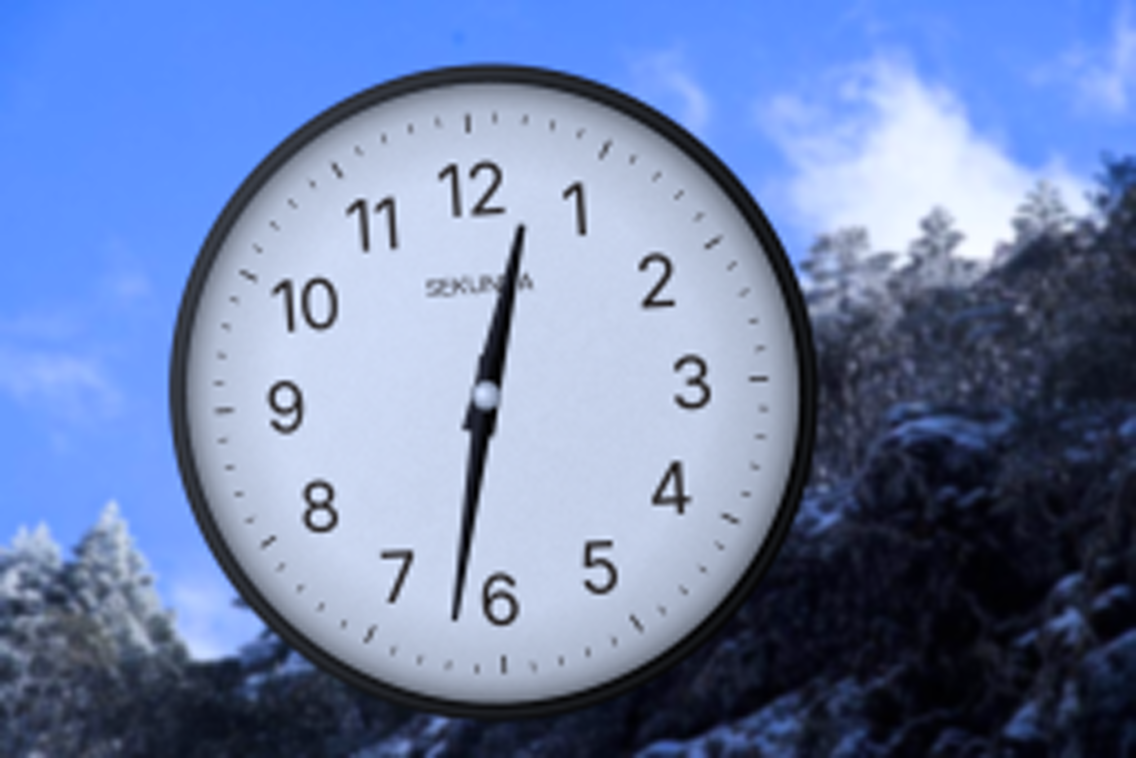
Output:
12,32
